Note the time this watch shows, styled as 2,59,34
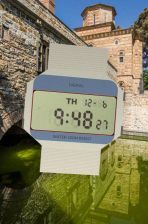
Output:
9,48,27
